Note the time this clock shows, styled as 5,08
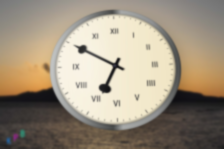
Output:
6,50
